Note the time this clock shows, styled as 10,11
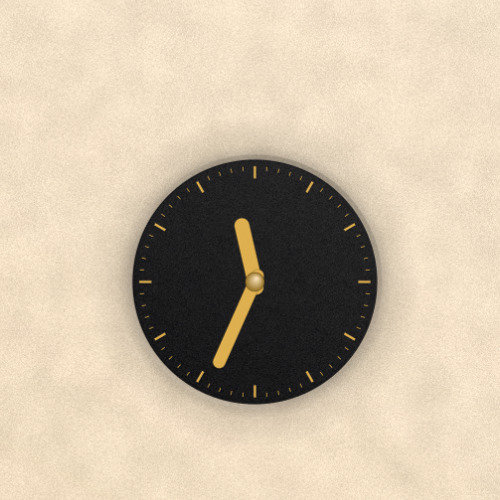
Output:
11,34
